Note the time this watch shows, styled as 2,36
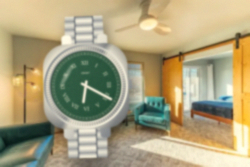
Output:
6,20
